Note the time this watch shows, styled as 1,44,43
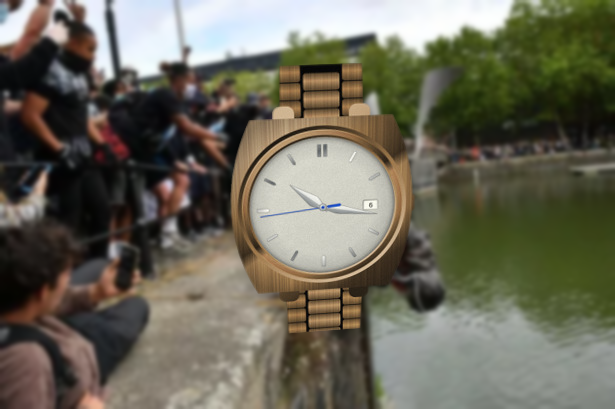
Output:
10,16,44
